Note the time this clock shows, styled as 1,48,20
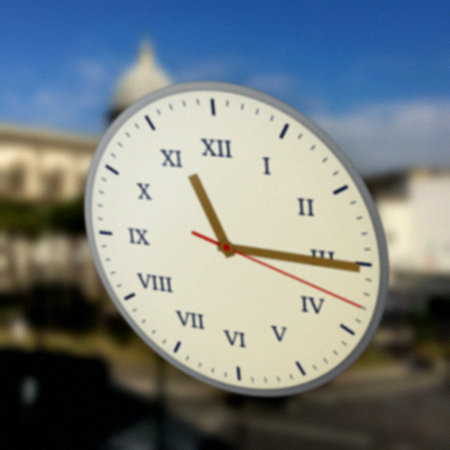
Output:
11,15,18
